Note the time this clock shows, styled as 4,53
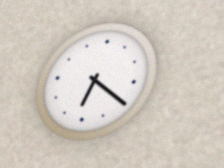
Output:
6,20
